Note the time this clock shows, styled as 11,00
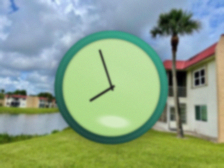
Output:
7,57
